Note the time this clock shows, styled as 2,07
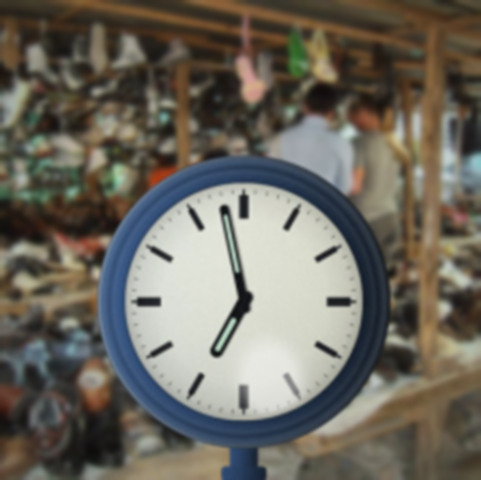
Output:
6,58
